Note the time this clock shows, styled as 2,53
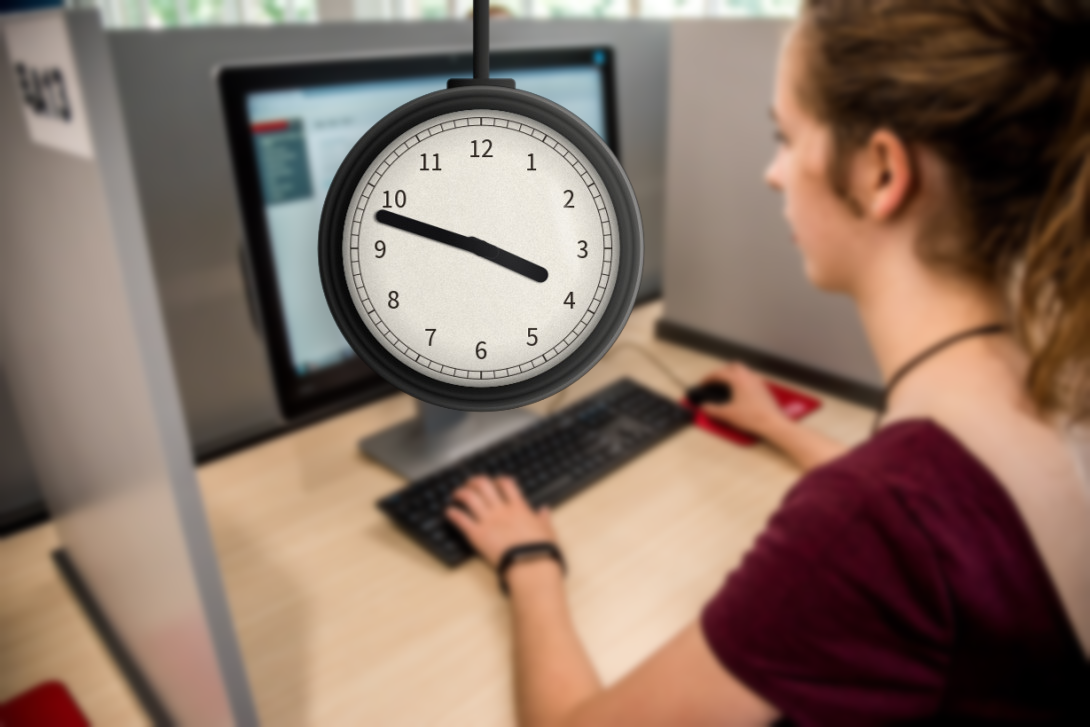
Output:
3,48
